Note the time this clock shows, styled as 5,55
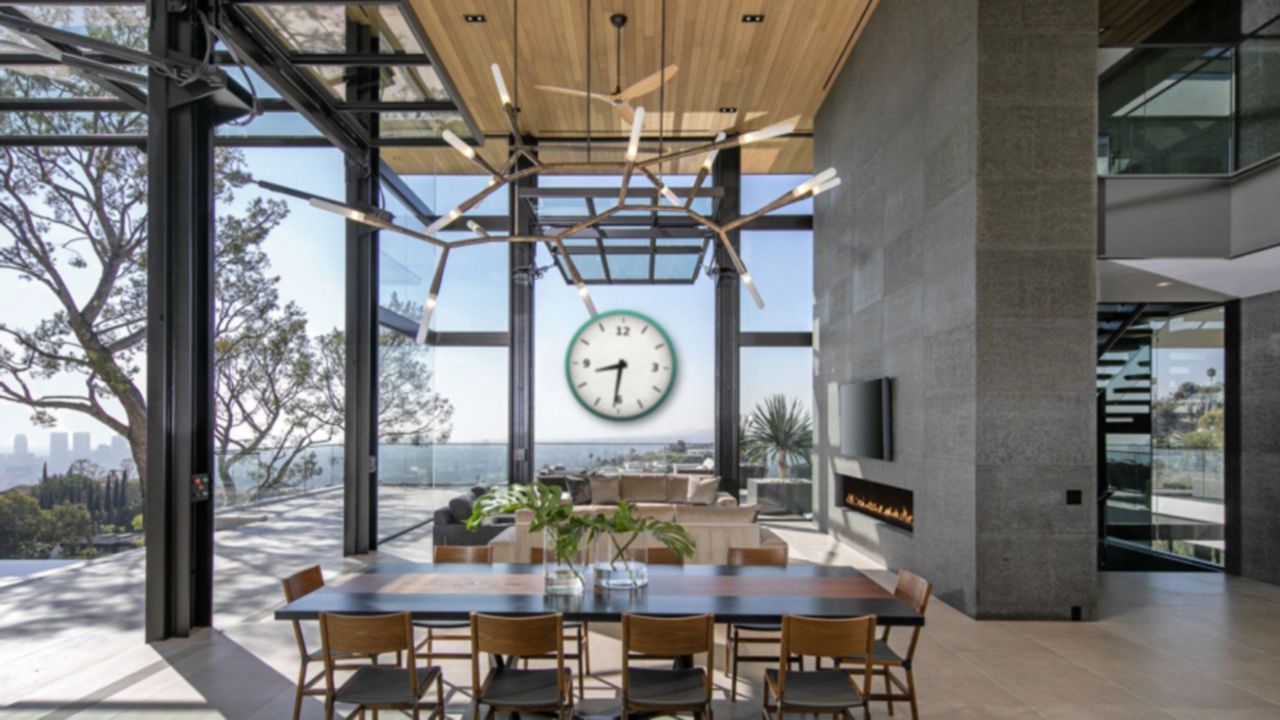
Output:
8,31
